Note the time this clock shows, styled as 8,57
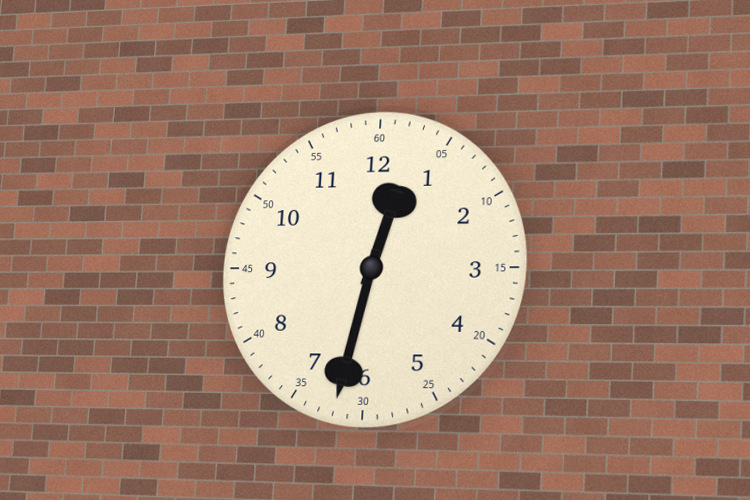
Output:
12,32
